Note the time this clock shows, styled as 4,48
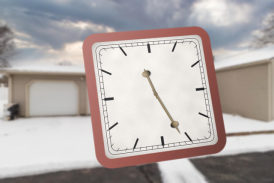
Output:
11,26
